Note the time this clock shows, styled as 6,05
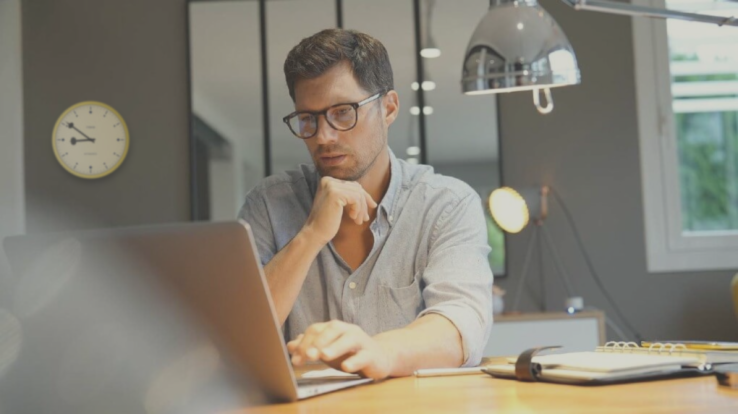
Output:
8,51
